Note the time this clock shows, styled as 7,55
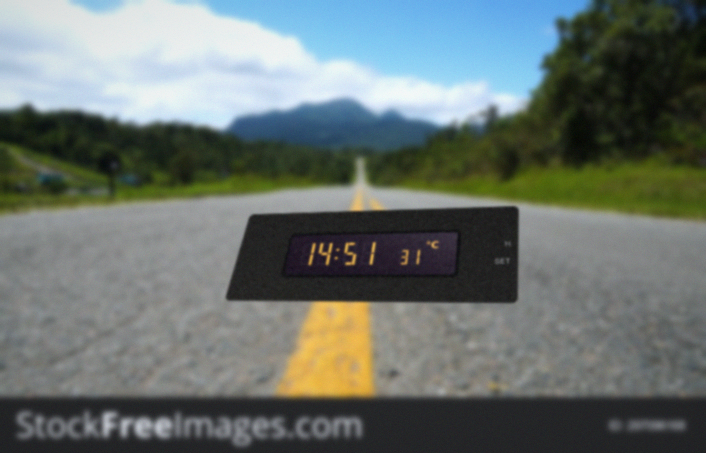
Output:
14,51
